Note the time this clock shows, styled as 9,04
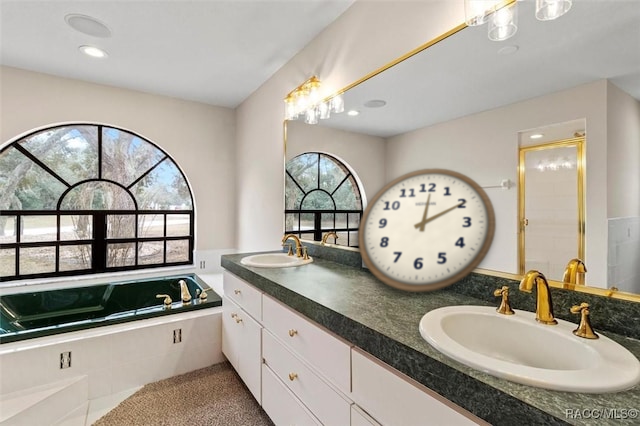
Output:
12,10
